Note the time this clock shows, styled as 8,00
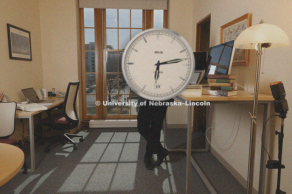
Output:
6,13
